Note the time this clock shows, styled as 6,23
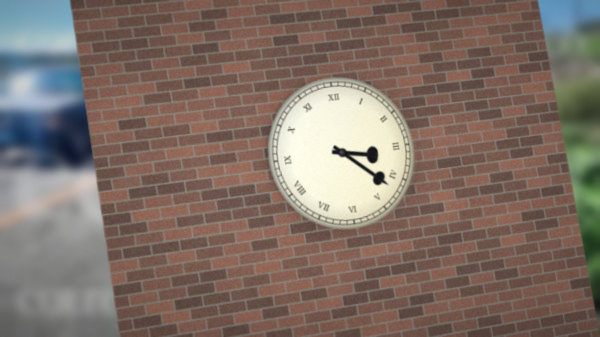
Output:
3,22
